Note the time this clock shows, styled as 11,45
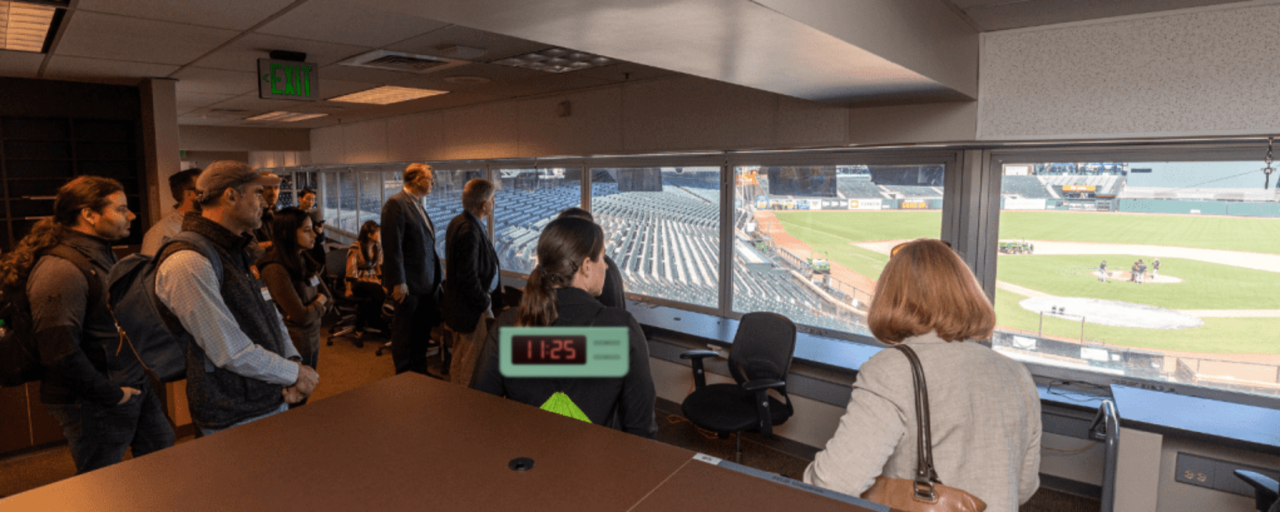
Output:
11,25
